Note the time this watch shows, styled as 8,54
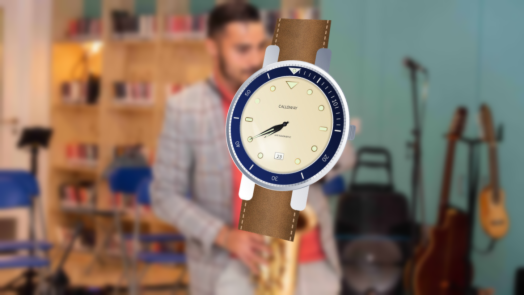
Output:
7,40
